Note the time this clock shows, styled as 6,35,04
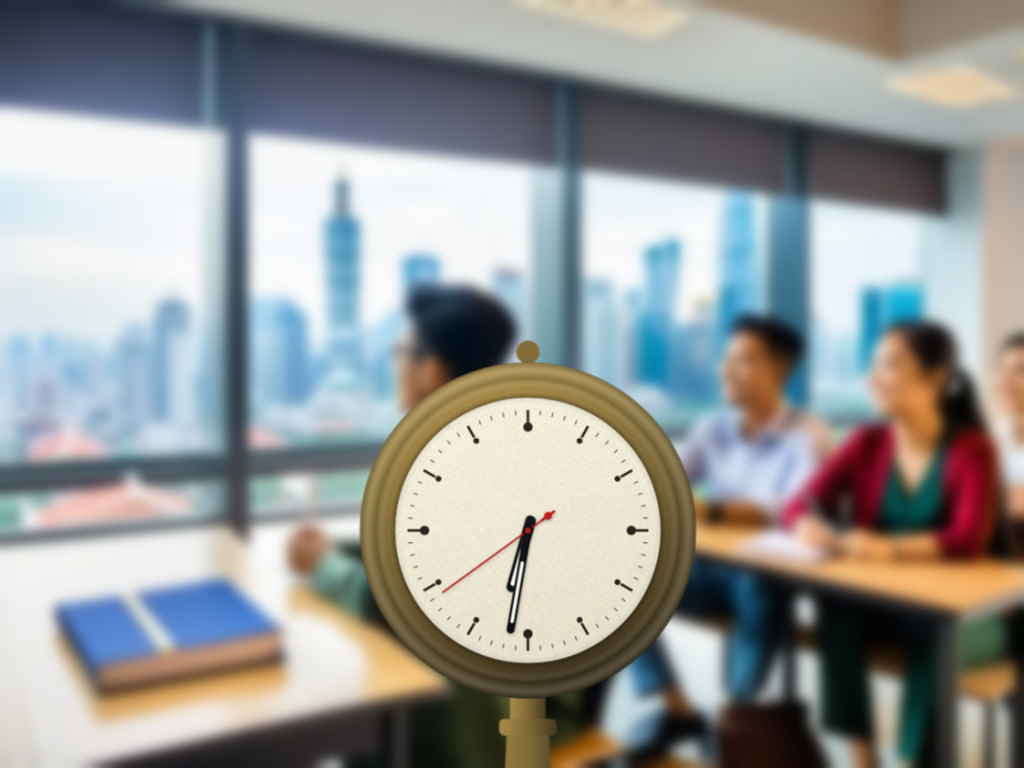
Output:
6,31,39
